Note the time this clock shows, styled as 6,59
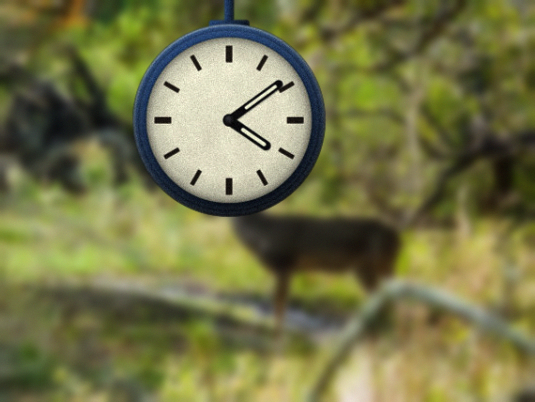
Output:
4,09
